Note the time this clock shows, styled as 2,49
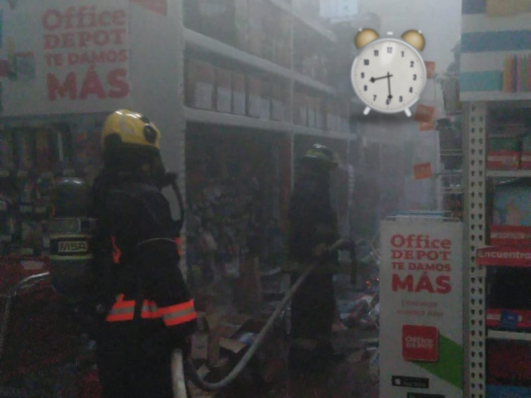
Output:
8,29
